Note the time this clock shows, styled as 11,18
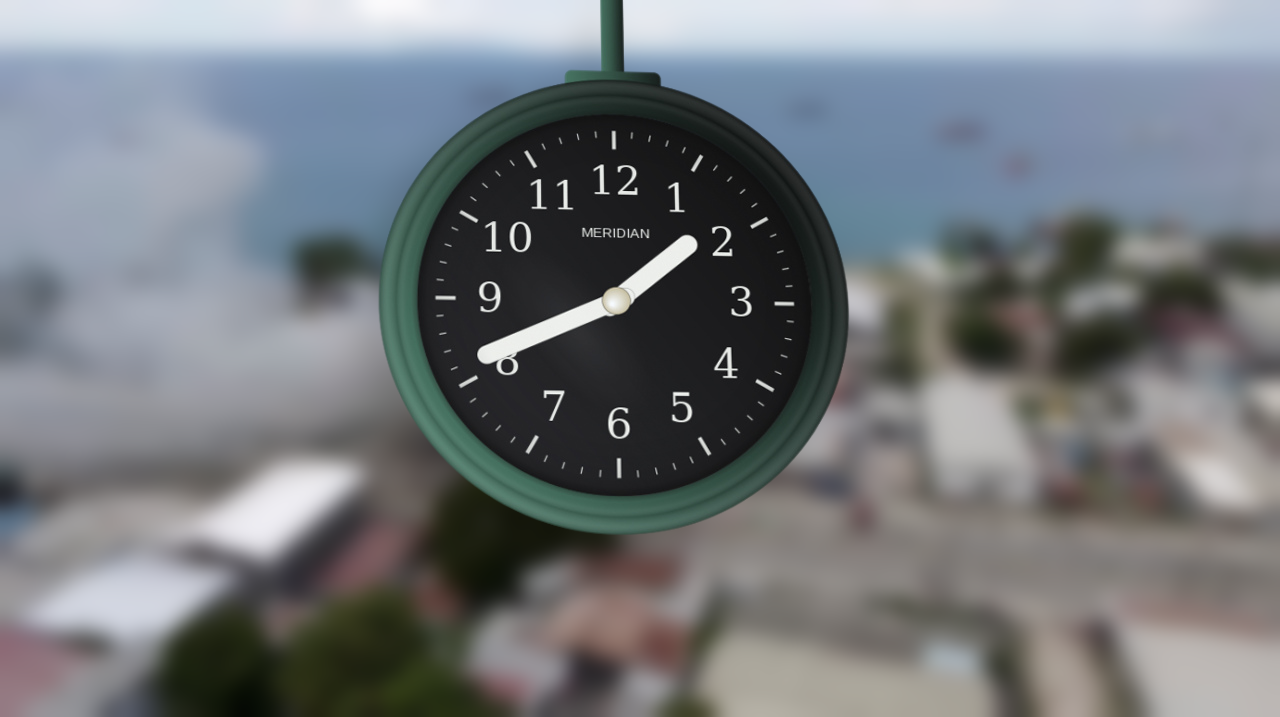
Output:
1,41
